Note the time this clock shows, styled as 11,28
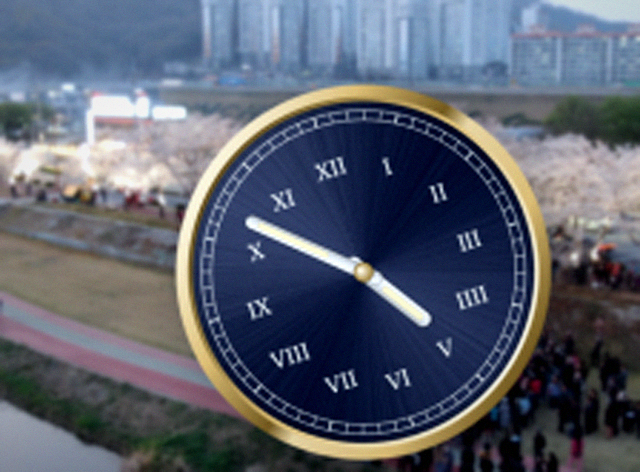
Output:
4,52
